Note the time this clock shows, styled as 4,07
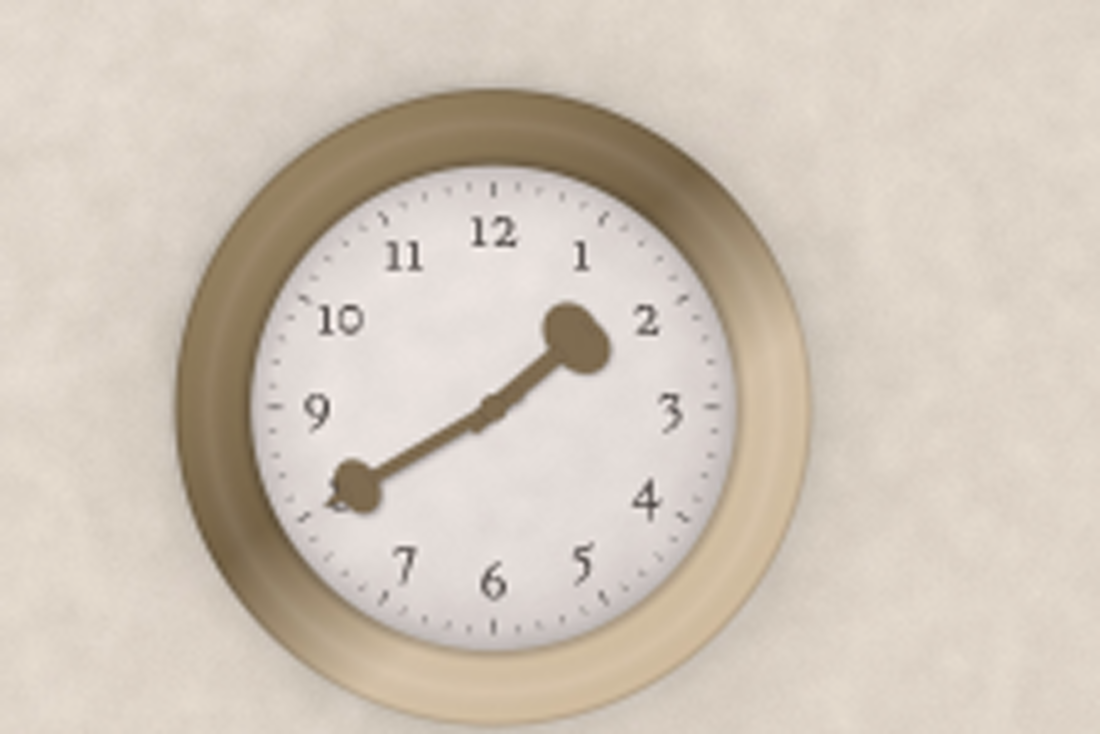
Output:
1,40
